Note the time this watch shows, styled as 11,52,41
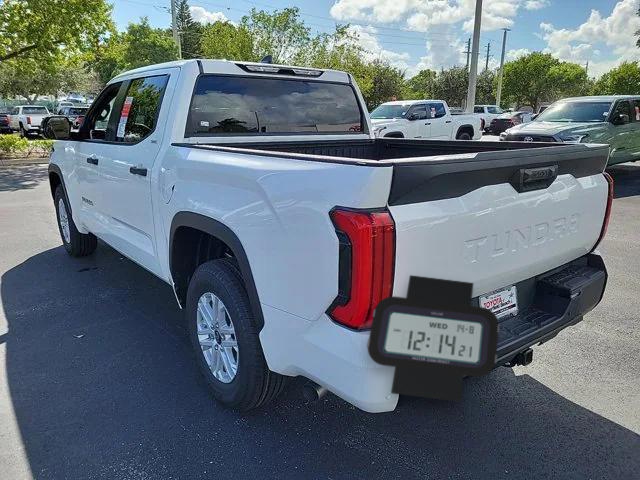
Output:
12,14,21
